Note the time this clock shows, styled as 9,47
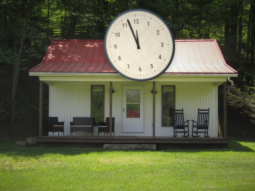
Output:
11,57
